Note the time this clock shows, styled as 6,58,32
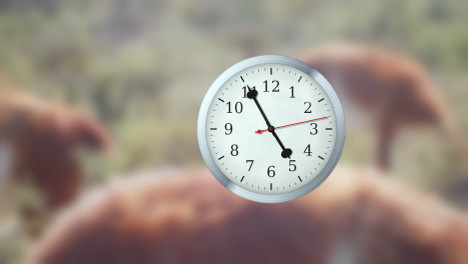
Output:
4,55,13
